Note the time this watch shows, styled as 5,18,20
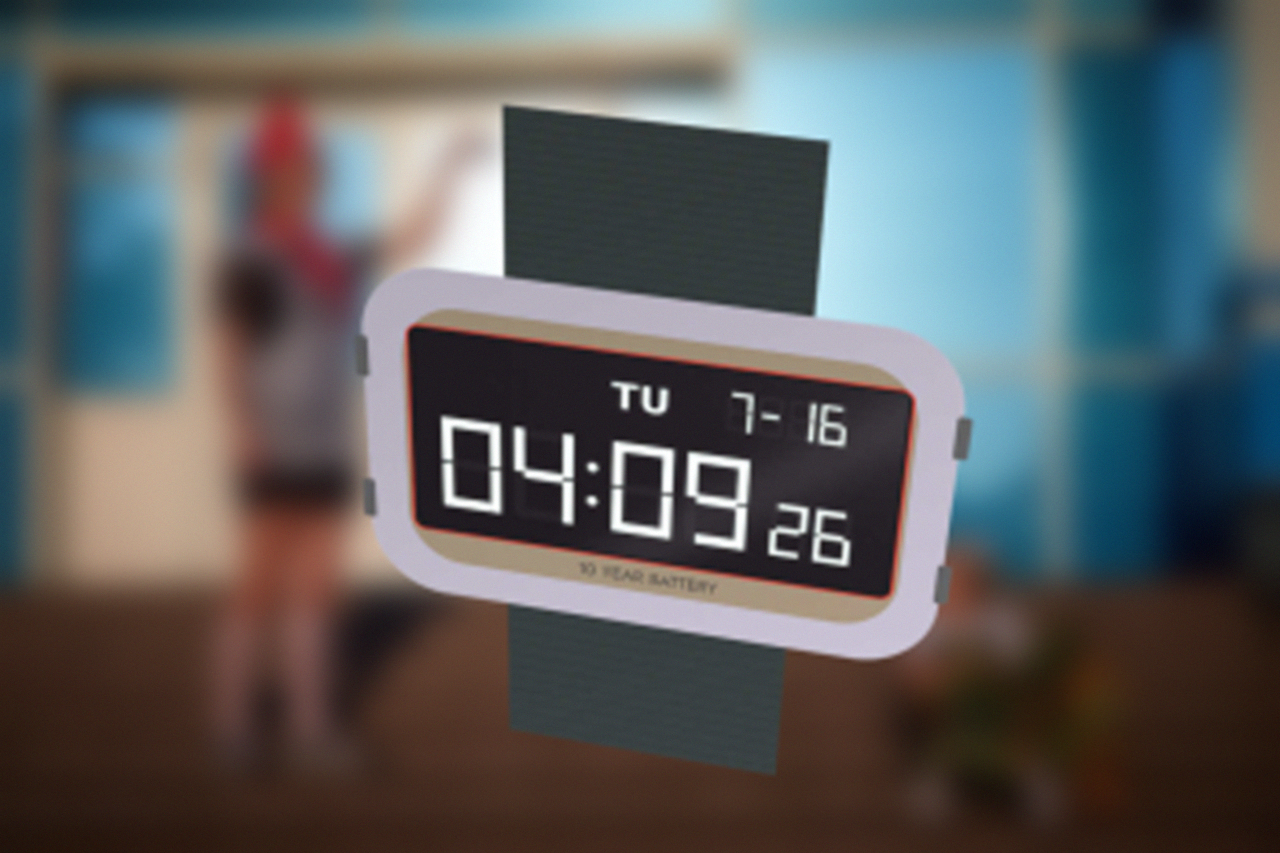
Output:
4,09,26
